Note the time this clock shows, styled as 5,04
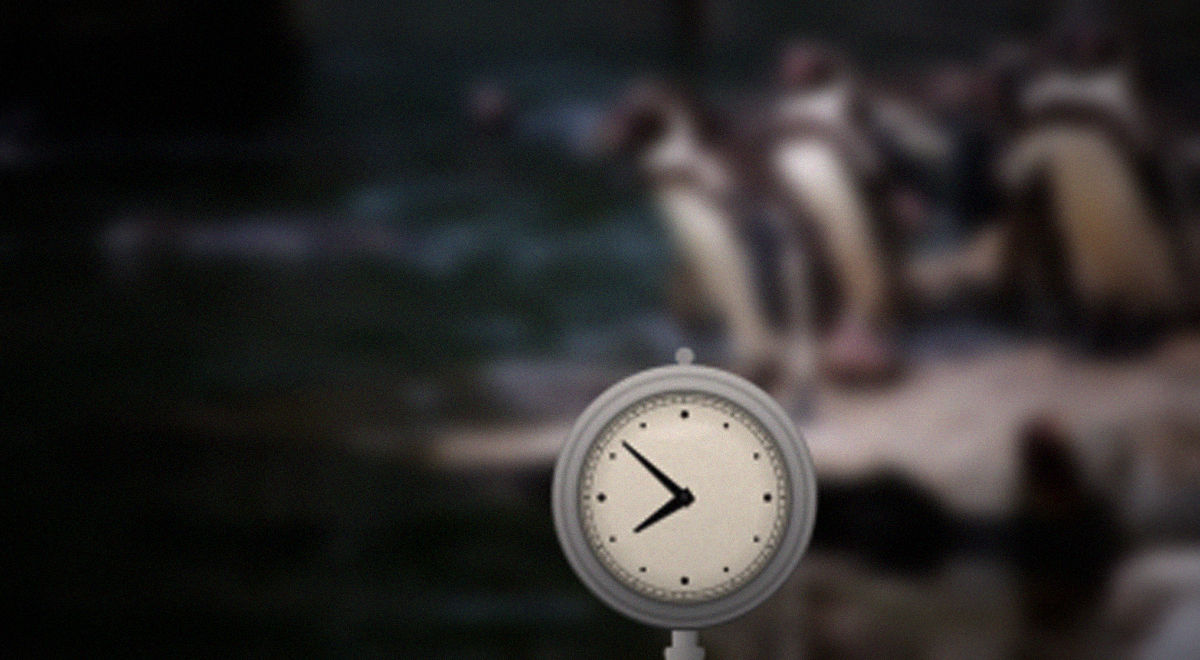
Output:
7,52
